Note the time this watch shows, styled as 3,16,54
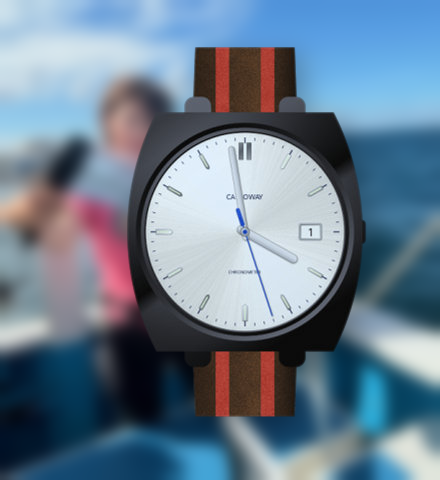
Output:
3,58,27
